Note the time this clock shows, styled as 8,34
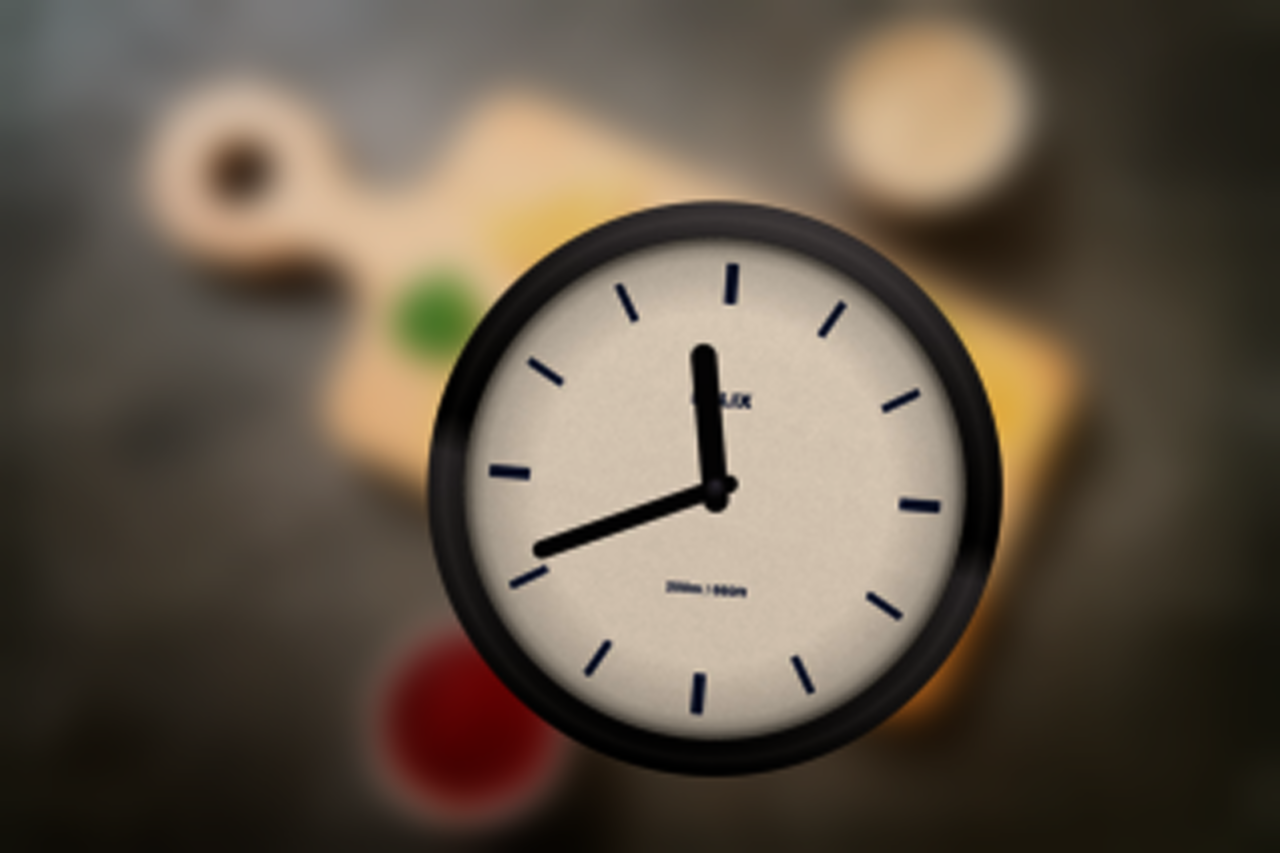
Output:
11,41
